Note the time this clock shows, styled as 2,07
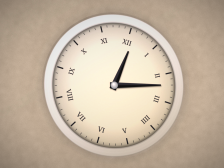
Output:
12,12
